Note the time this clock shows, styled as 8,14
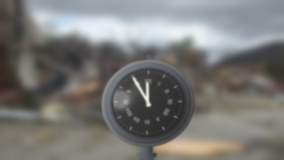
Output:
11,55
